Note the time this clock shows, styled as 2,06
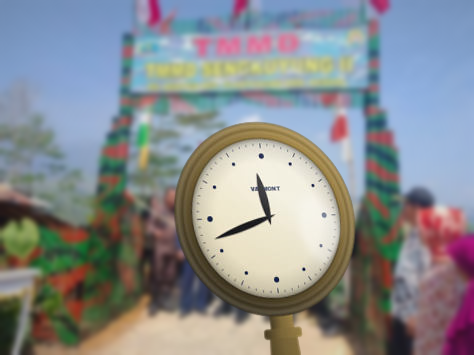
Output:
11,42
